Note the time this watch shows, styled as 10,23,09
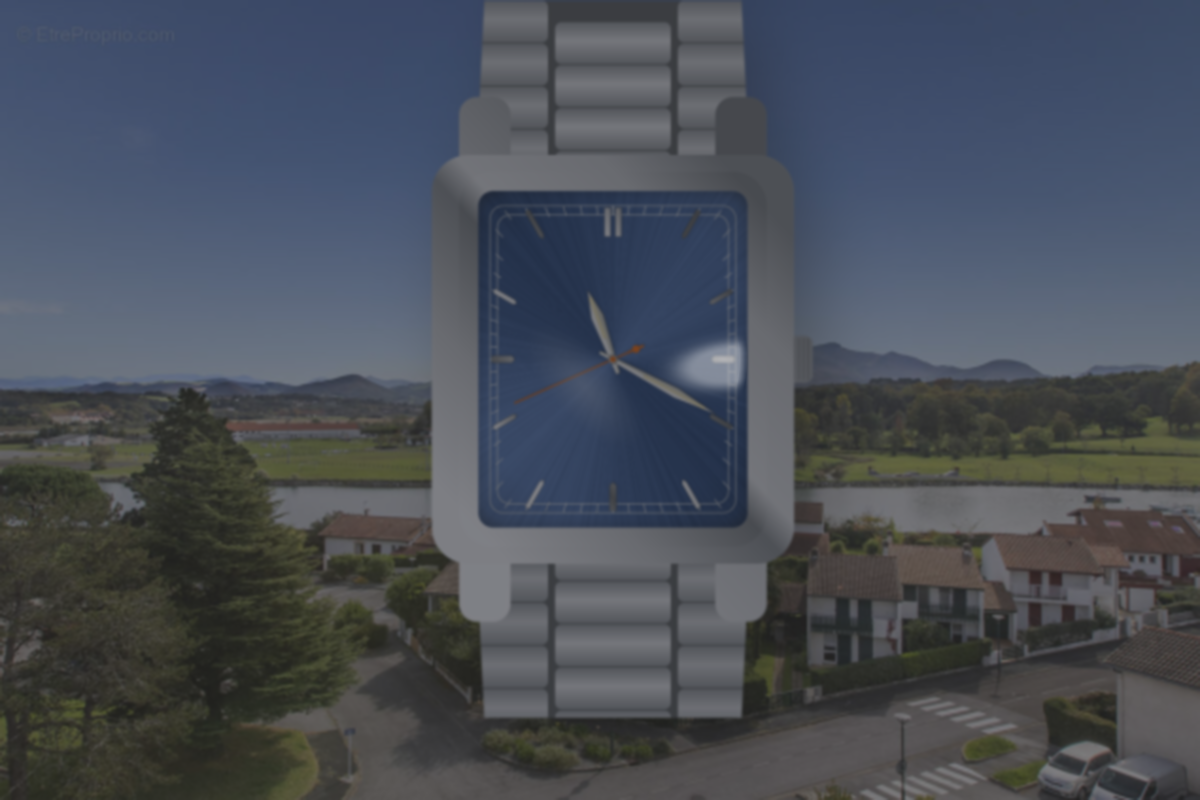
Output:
11,19,41
